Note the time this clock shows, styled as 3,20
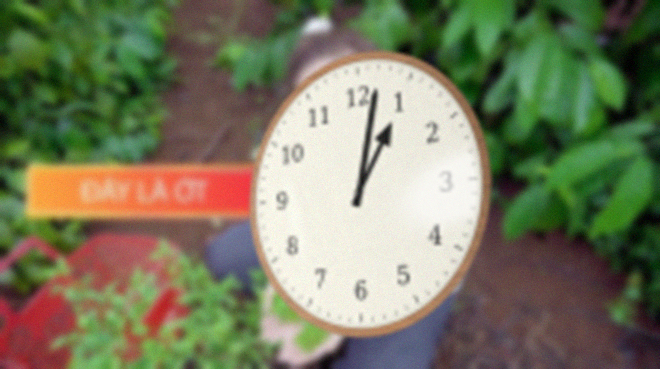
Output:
1,02
